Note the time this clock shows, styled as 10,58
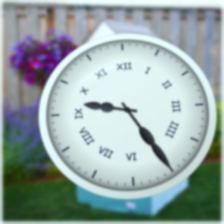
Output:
9,25
